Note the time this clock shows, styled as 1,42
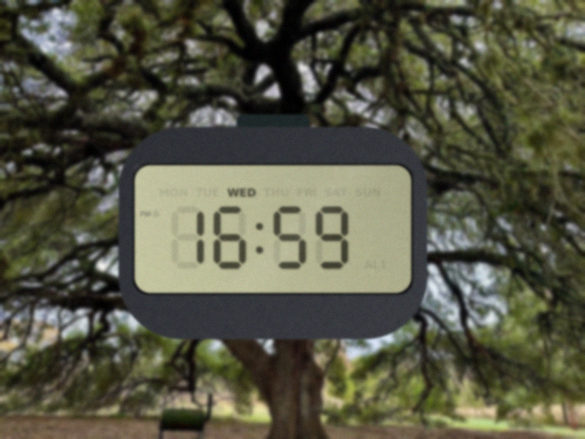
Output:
16,59
